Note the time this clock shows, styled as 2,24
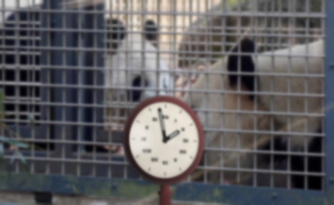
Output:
1,58
